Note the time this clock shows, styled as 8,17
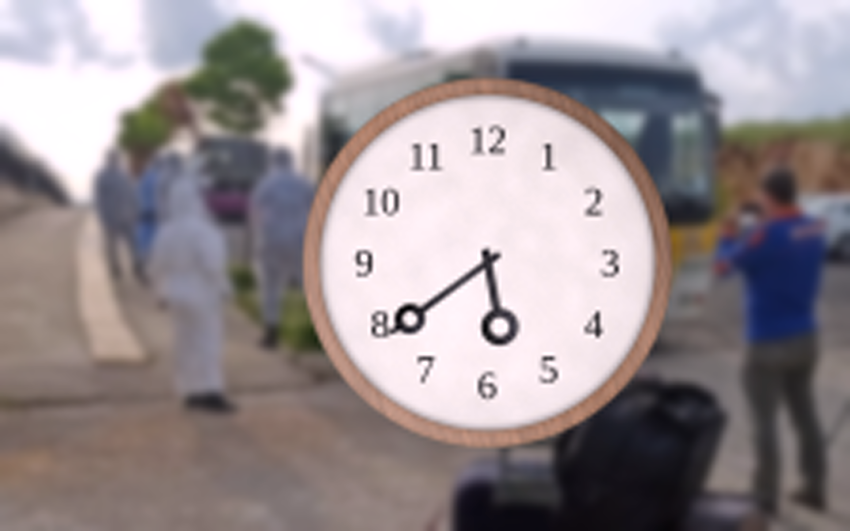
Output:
5,39
